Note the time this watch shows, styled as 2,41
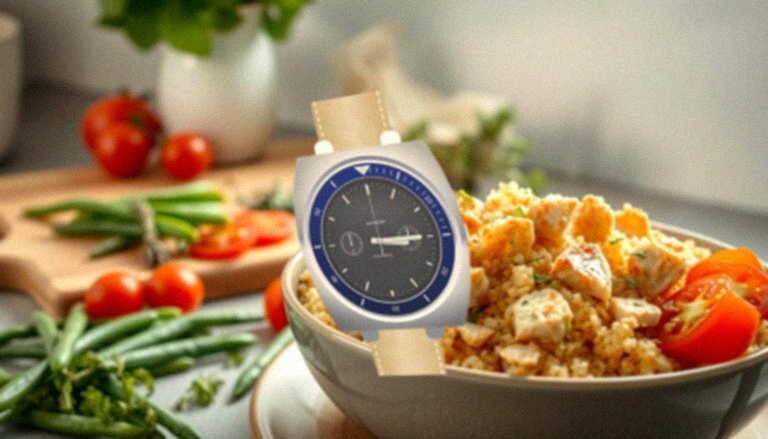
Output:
3,15
